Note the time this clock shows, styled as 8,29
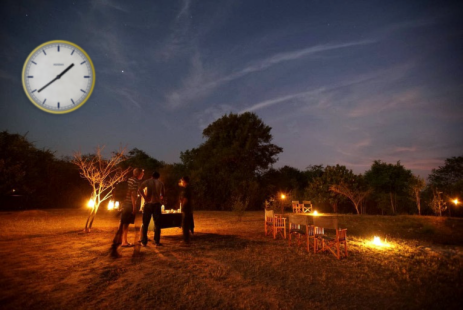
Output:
1,39
